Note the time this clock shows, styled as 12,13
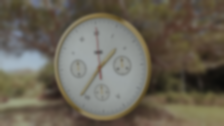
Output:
1,37
